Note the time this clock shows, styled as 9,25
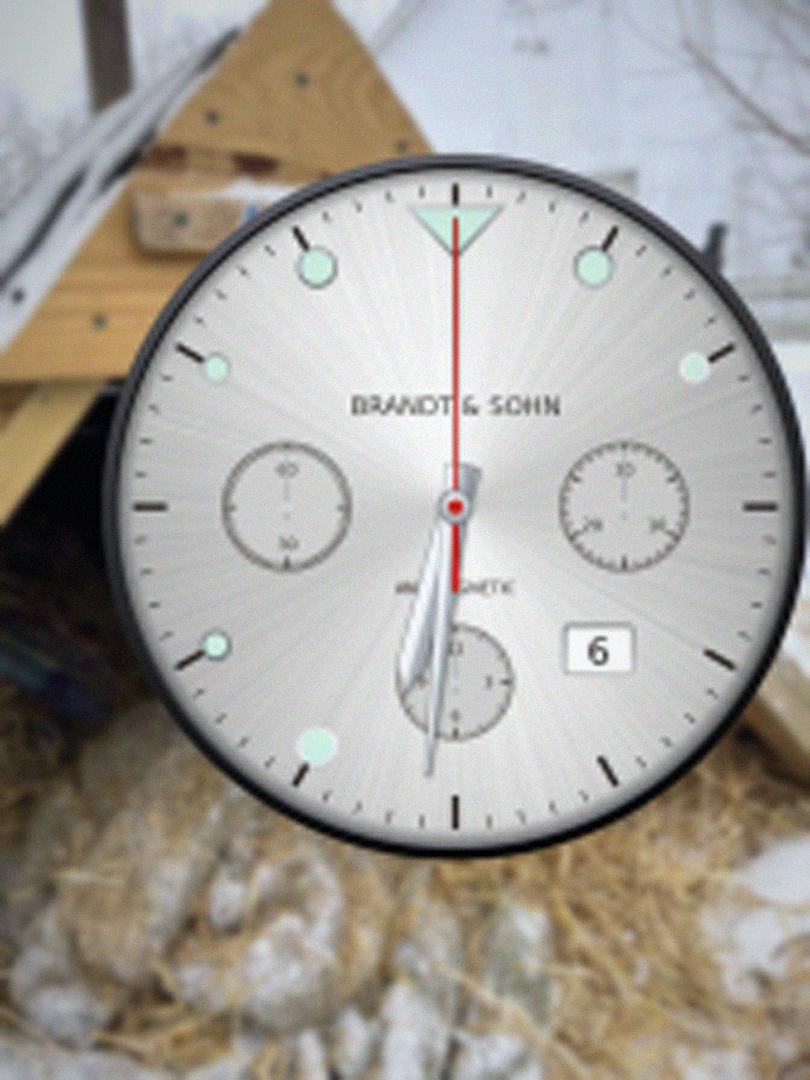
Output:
6,31
